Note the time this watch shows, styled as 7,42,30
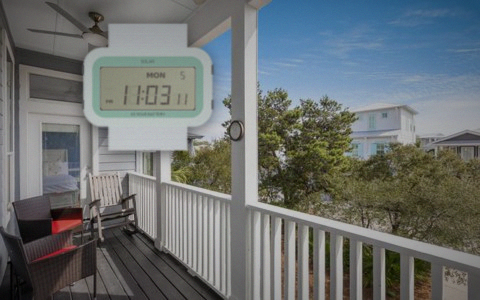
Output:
11,03,11
